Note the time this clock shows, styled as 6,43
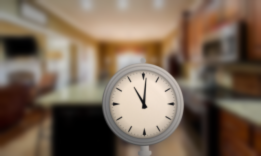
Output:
11,01
